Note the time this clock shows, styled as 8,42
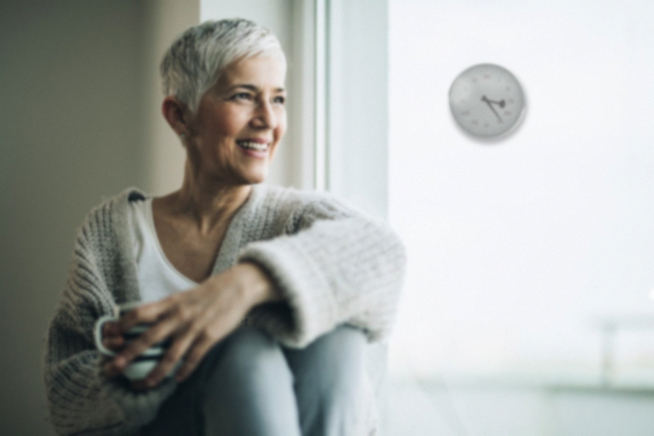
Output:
3,24
